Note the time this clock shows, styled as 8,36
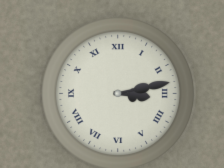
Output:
3,13
